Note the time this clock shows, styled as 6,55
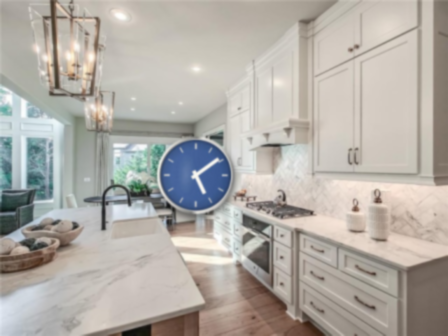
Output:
5,09
